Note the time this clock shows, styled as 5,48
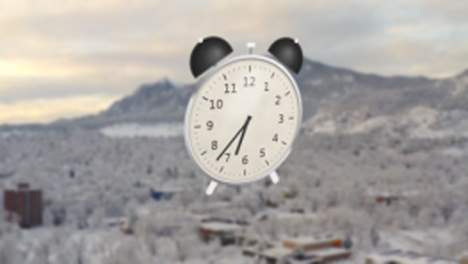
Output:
6,37
